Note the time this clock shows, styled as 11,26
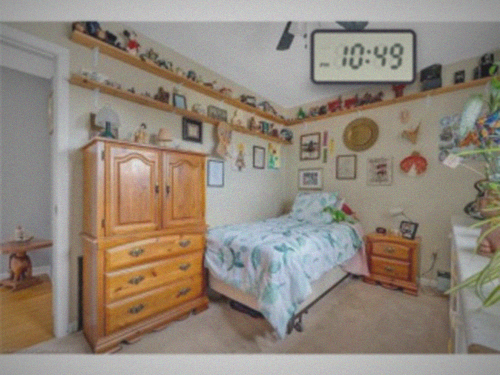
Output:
10,49
